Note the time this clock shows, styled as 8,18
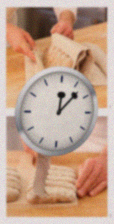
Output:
12,07
